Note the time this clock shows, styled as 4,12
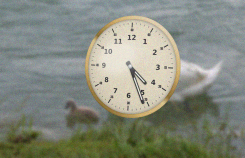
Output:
4,26
